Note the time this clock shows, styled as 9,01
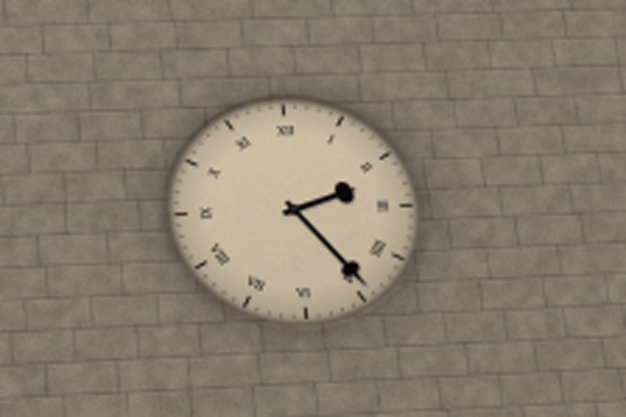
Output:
2,24
